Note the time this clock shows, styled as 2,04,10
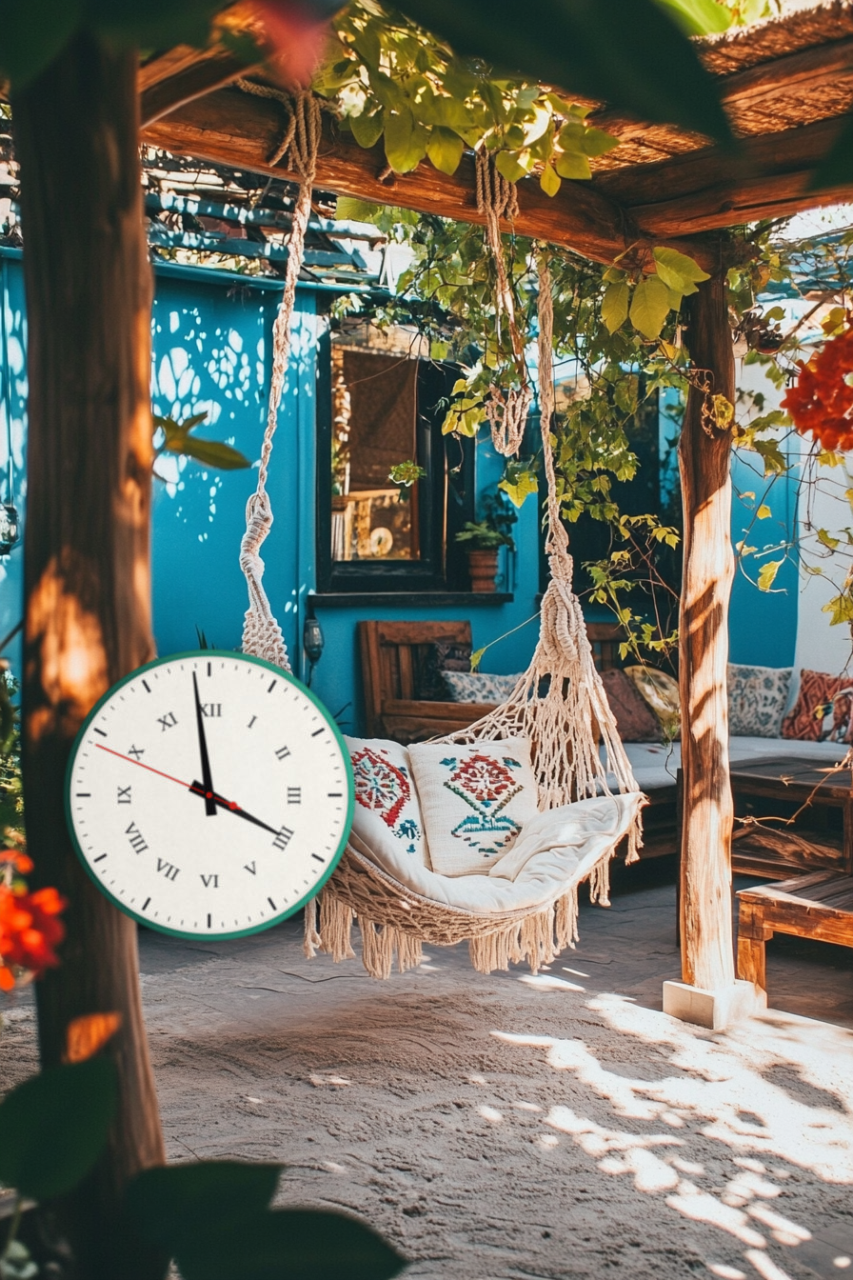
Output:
3,58,49
